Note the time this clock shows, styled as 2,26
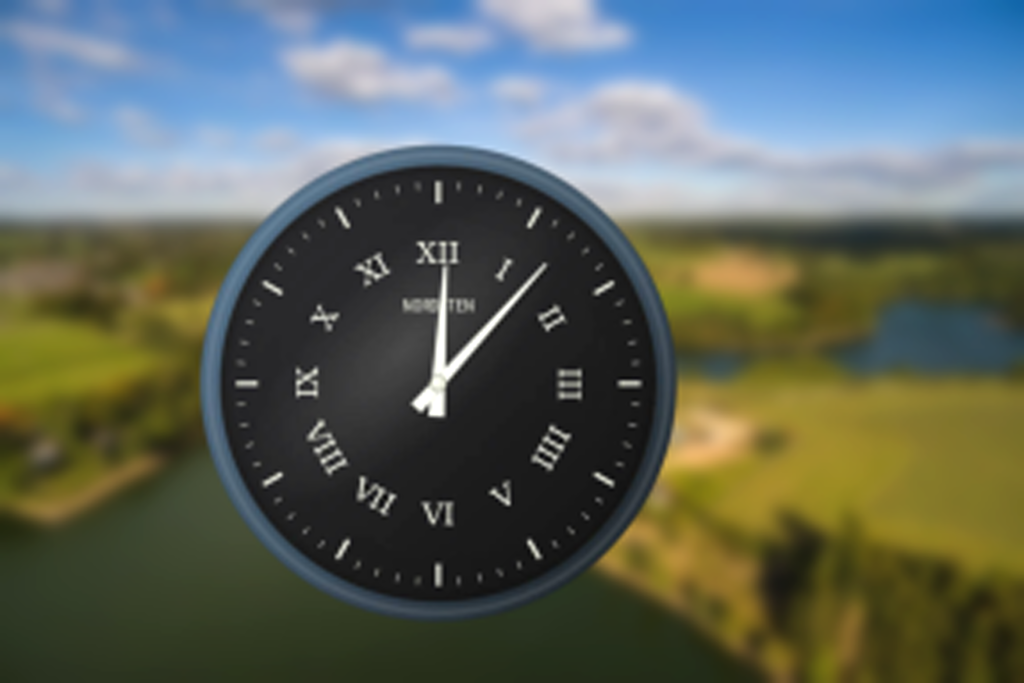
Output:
12,07
